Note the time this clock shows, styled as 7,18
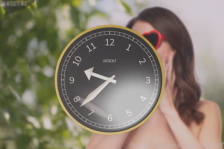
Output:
9,38
